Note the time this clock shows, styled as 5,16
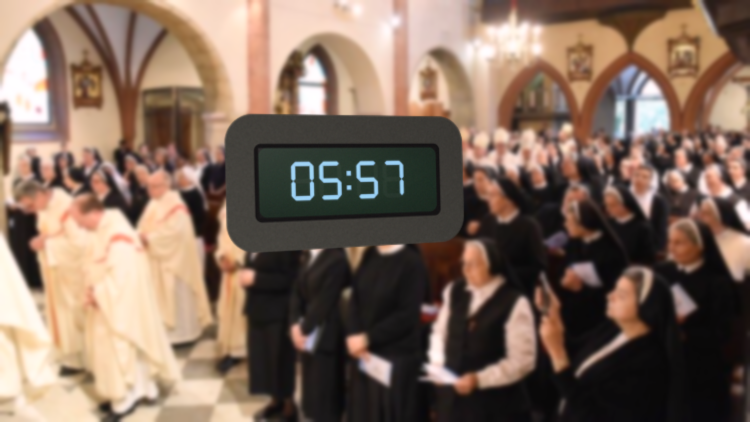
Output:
5,57
